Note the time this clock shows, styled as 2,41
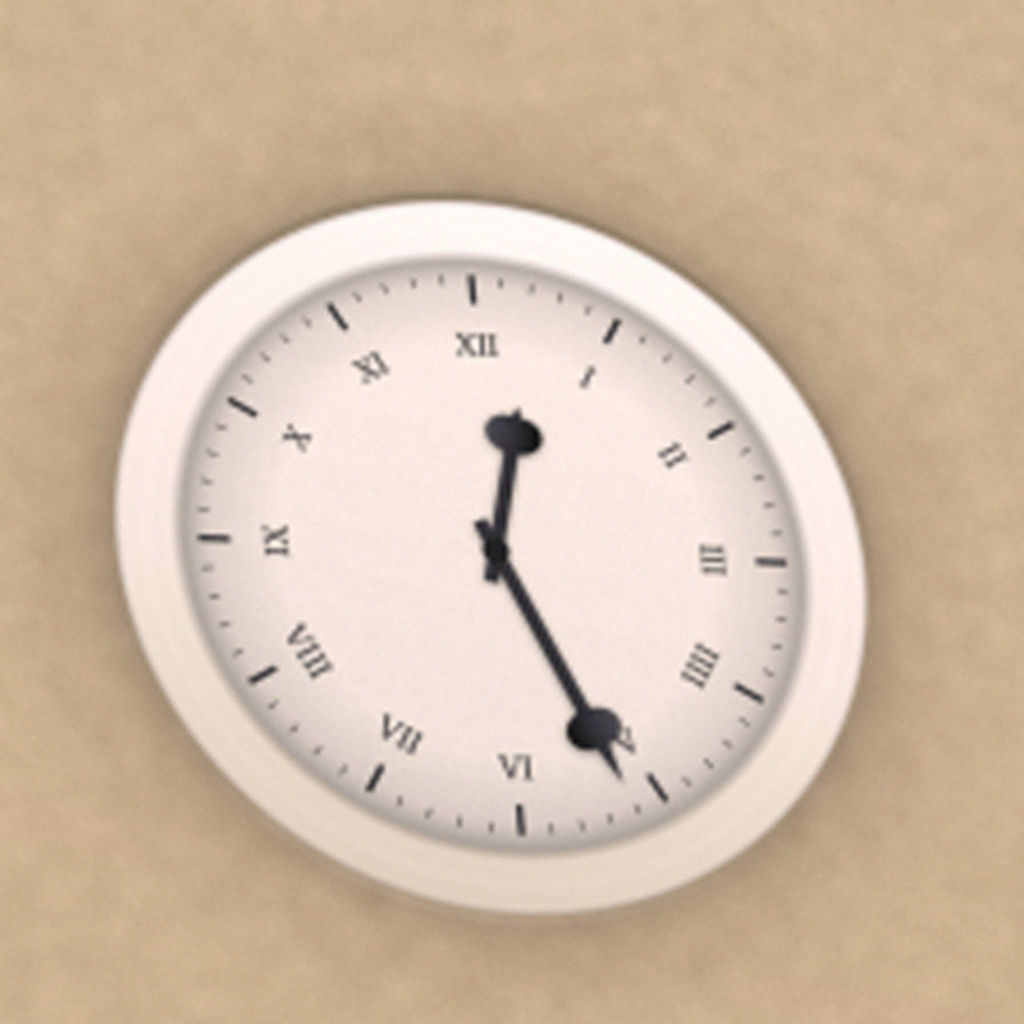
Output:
12,26
